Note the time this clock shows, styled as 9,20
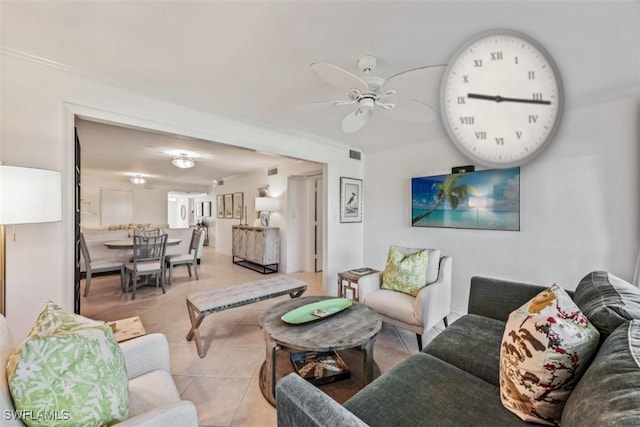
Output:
9,16
